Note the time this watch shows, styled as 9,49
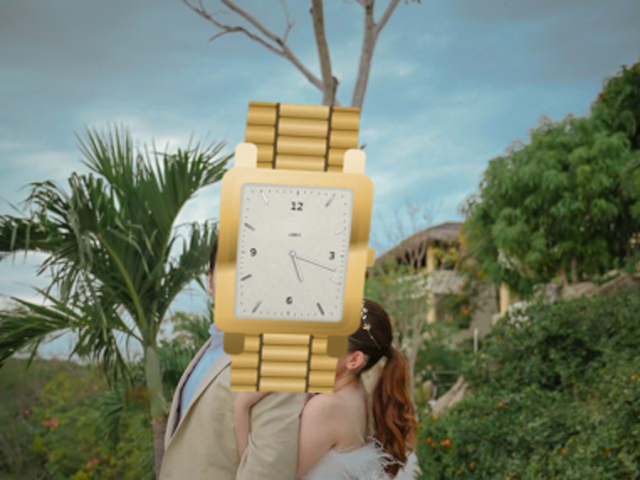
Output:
5,18
